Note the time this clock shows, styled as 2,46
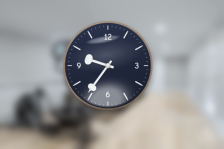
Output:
9,36
